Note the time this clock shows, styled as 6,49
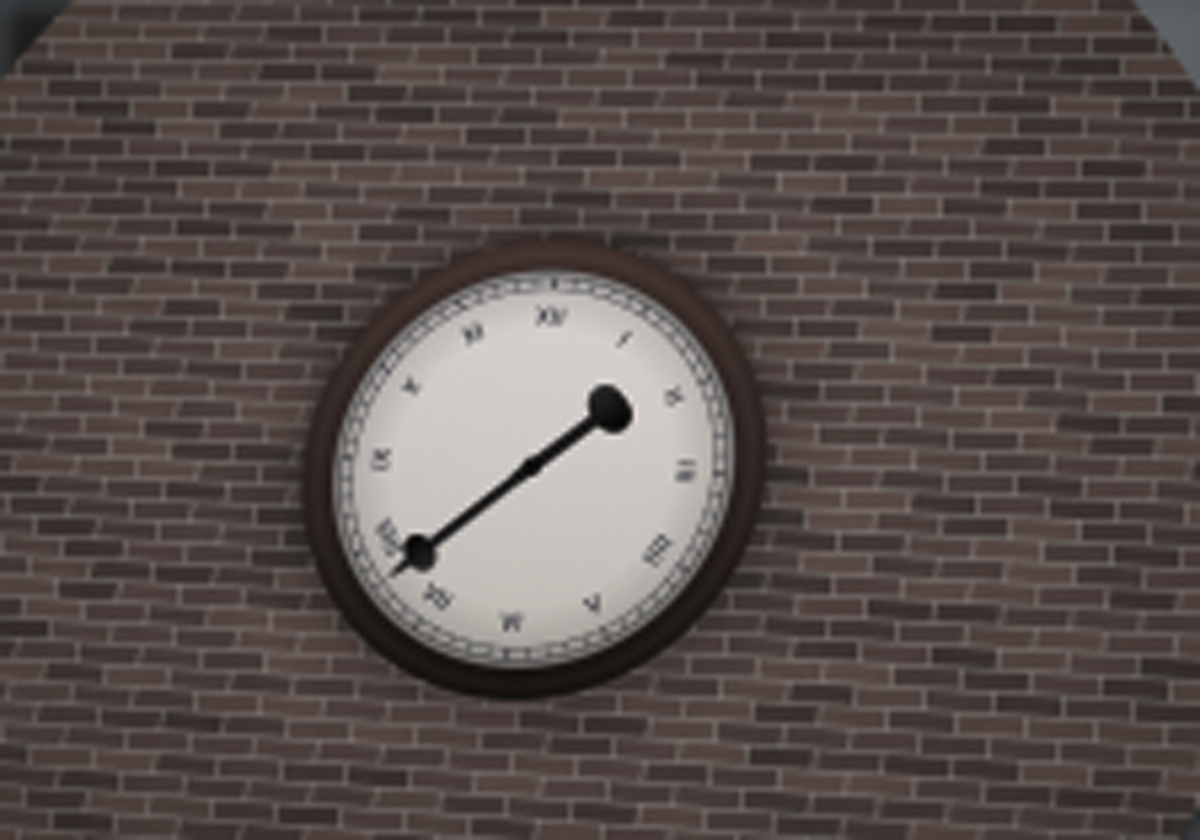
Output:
1,38
